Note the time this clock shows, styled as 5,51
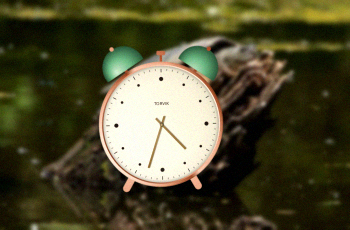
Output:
4,33
